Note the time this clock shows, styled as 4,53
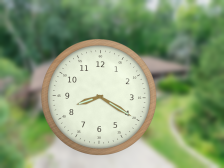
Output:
8,20
